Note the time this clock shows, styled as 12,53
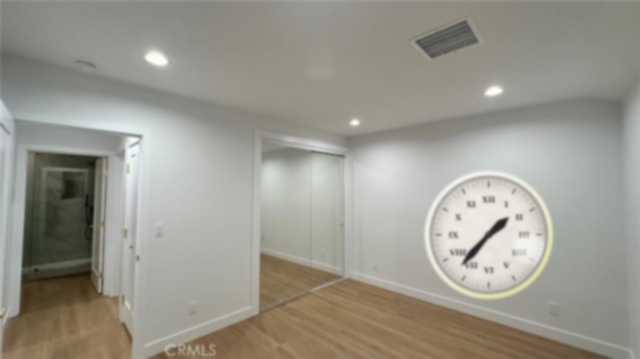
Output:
1,37
